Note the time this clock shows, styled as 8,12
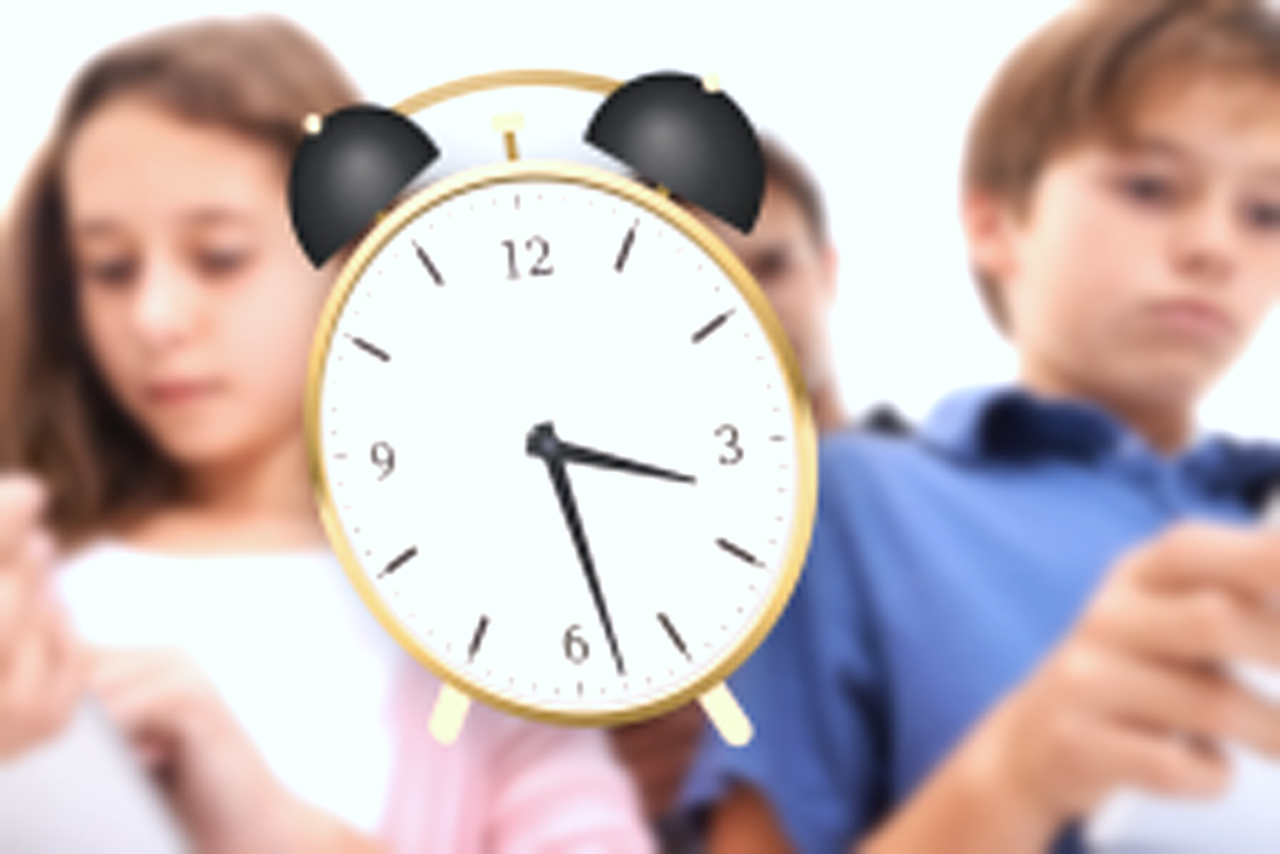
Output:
3,28
